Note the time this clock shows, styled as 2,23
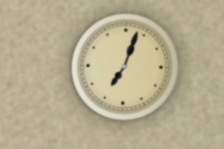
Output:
7,03
